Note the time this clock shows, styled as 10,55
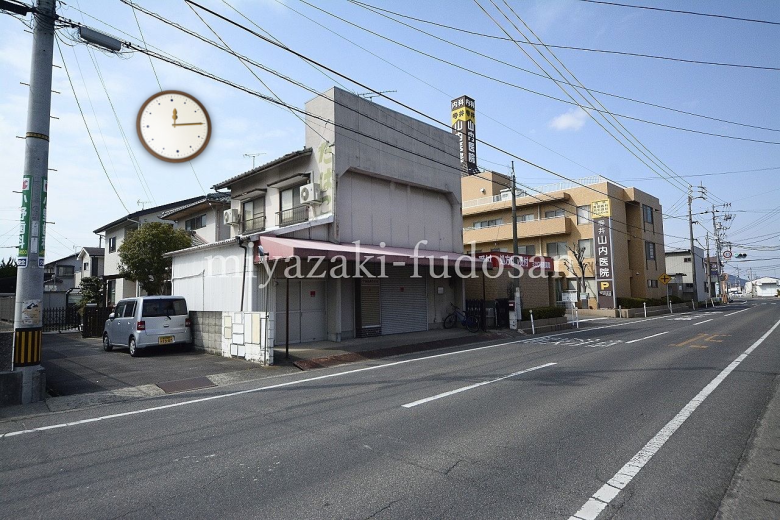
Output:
12,15
